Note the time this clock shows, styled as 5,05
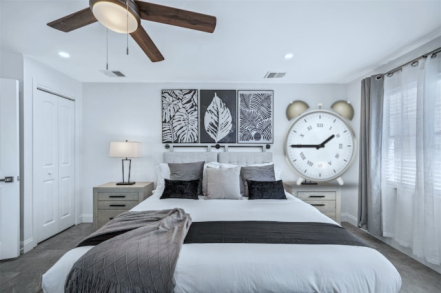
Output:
1,45
